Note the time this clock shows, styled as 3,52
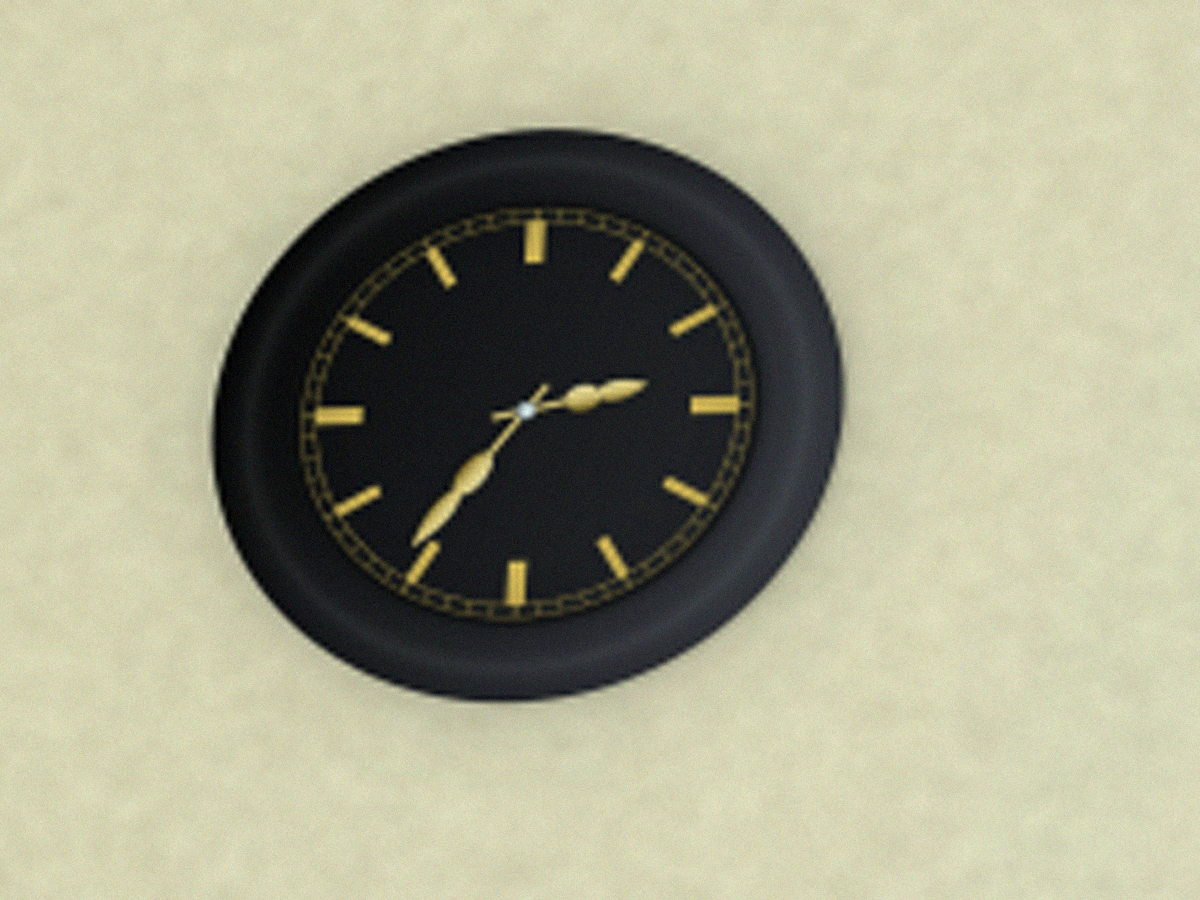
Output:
2,36
